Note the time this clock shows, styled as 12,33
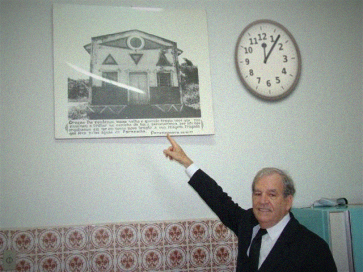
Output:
12,07
